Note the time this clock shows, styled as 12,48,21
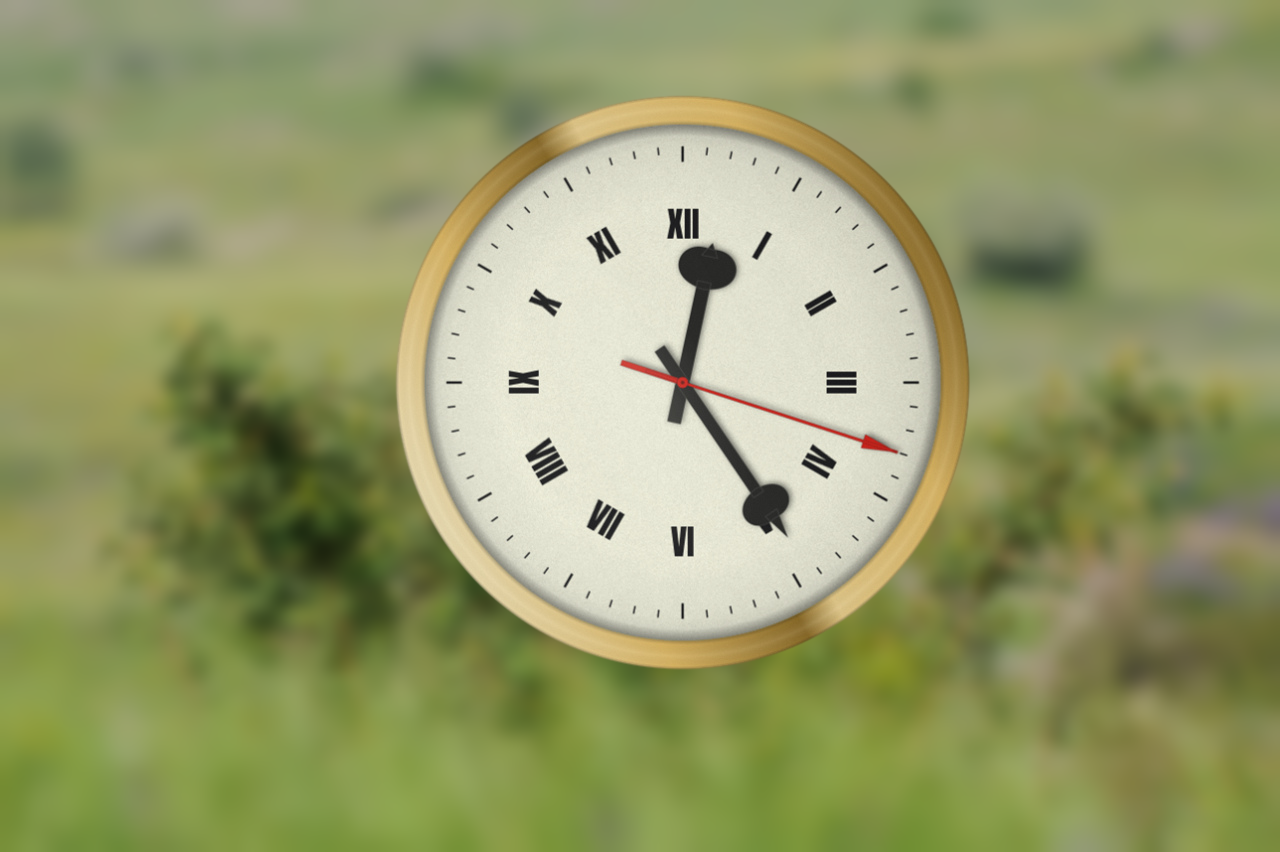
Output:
12,24,18
